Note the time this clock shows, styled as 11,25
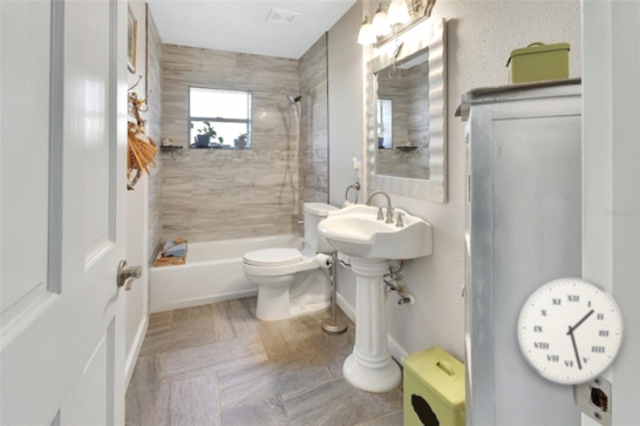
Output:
1,27
